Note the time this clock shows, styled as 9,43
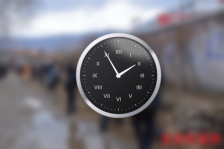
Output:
1,55
